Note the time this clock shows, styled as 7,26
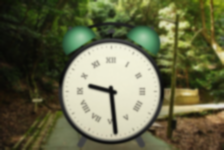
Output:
9,29
